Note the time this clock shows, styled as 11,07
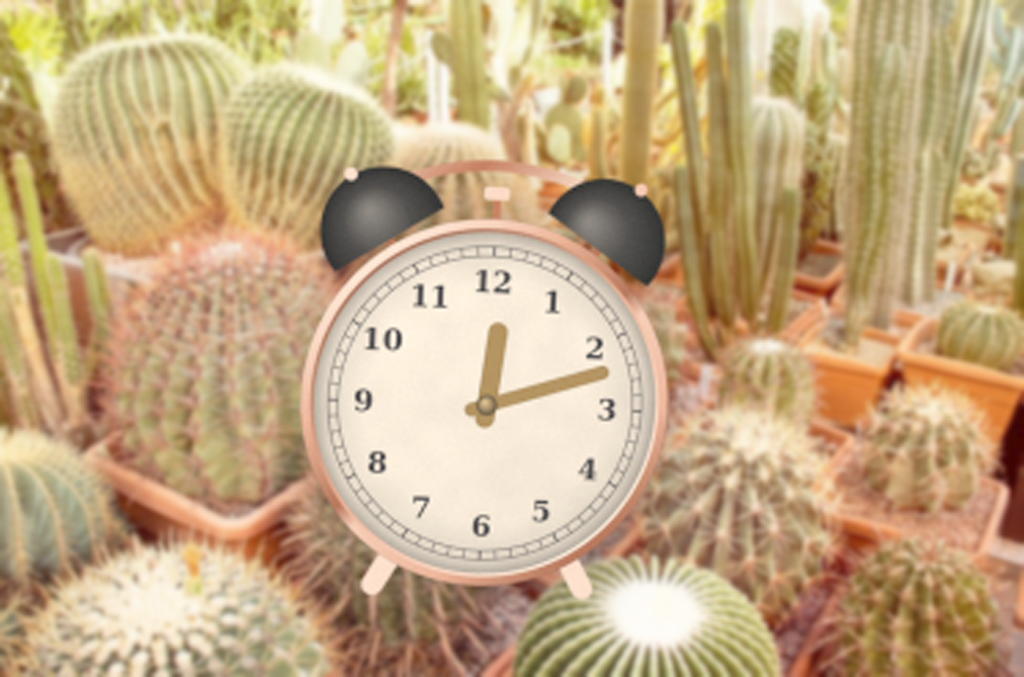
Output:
12,12
